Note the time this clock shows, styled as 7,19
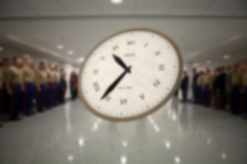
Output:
10,36
